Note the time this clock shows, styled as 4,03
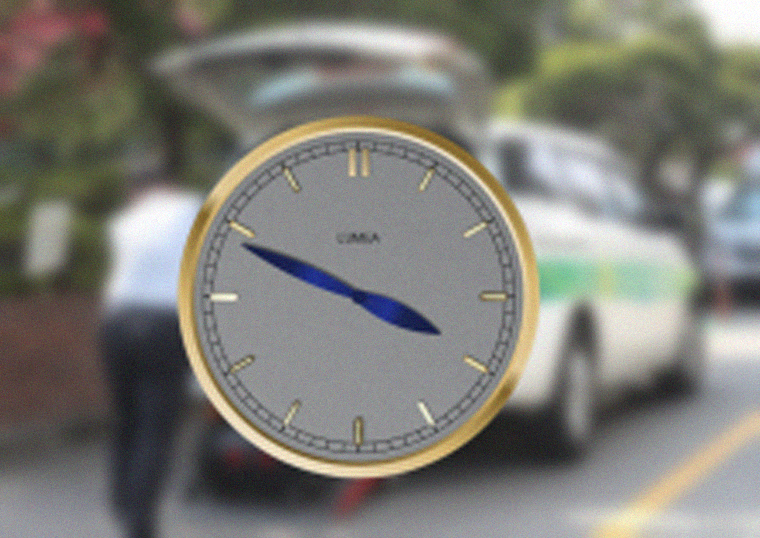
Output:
3,49
